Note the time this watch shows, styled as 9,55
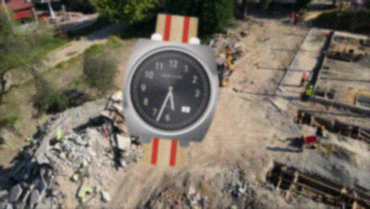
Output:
5,33
